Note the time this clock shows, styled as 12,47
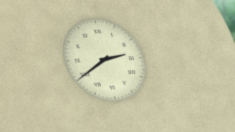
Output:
2,40
